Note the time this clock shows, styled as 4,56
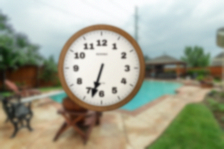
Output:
6,33
